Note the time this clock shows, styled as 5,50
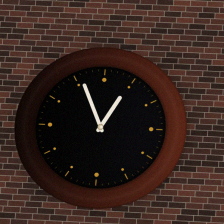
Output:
12,56
